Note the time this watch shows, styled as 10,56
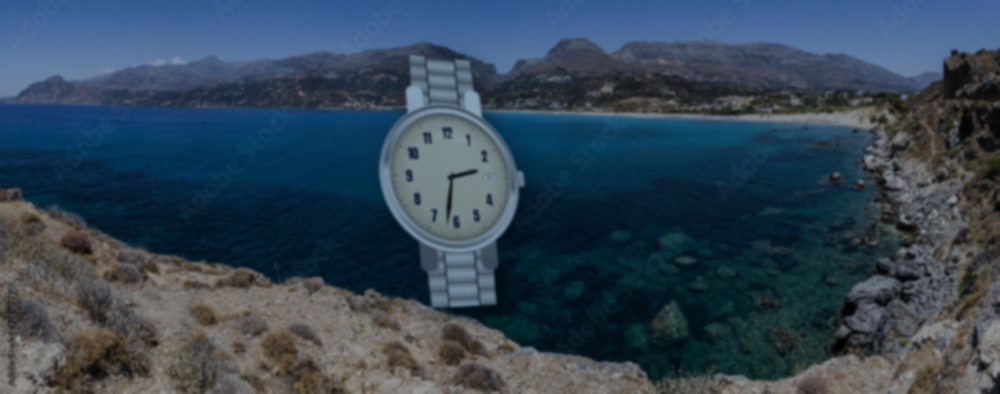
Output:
2,32
